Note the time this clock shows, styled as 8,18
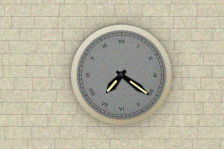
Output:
7,21
